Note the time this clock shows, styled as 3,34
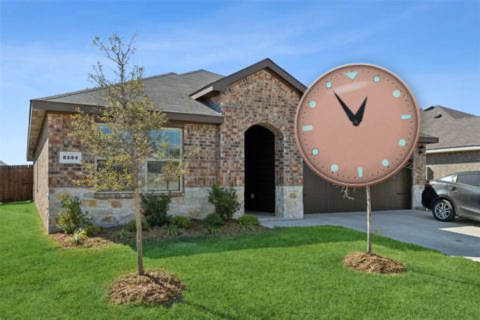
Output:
12,55
